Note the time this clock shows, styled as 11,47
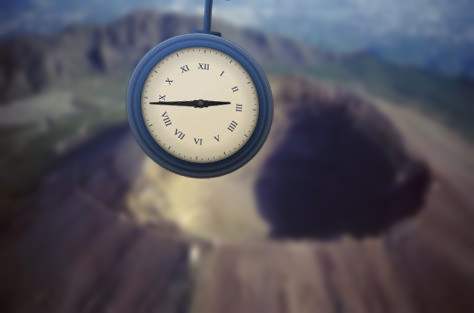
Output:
2,44
